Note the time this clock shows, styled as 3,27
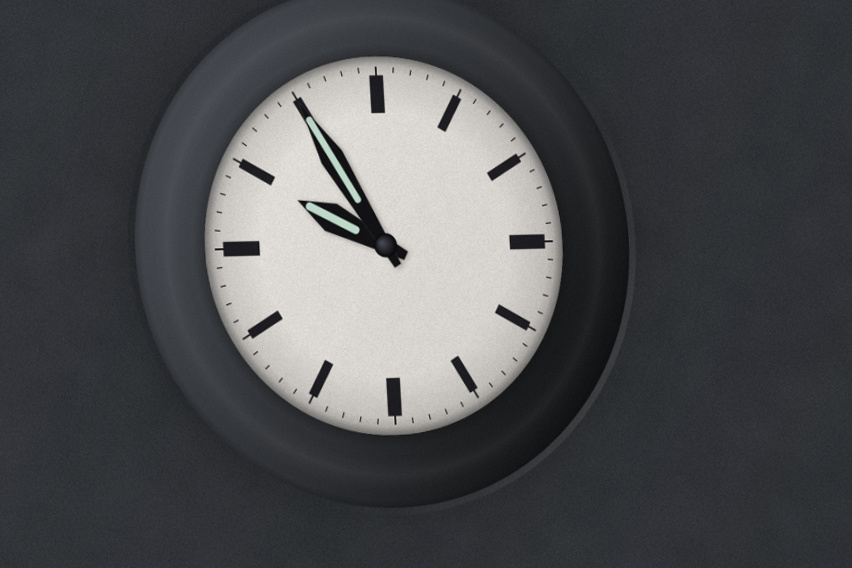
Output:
9,55
